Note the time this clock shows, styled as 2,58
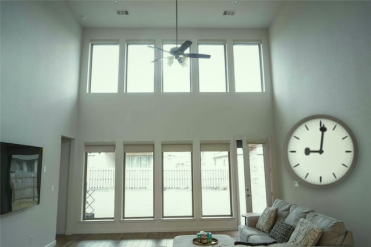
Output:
9,01
